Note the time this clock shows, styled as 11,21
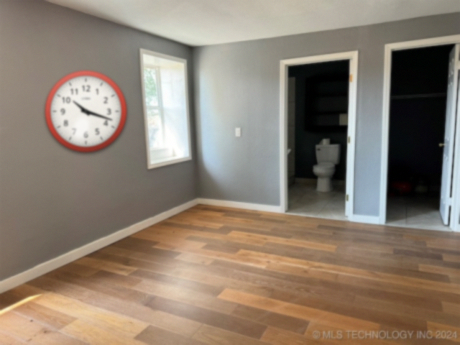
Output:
10,18
